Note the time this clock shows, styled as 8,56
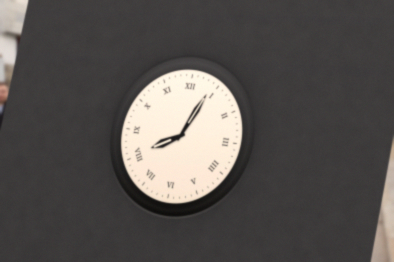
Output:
8,04
